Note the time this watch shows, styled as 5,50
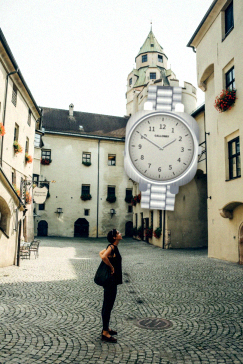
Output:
1,50
